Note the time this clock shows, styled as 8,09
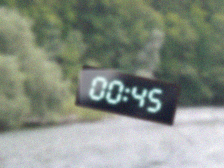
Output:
0,45
